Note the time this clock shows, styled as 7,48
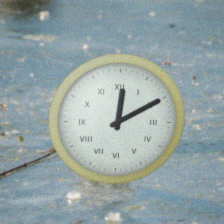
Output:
12,10
